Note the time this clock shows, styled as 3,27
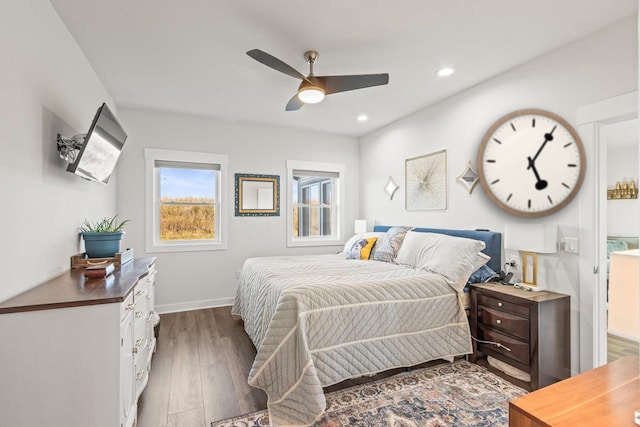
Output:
5,05
